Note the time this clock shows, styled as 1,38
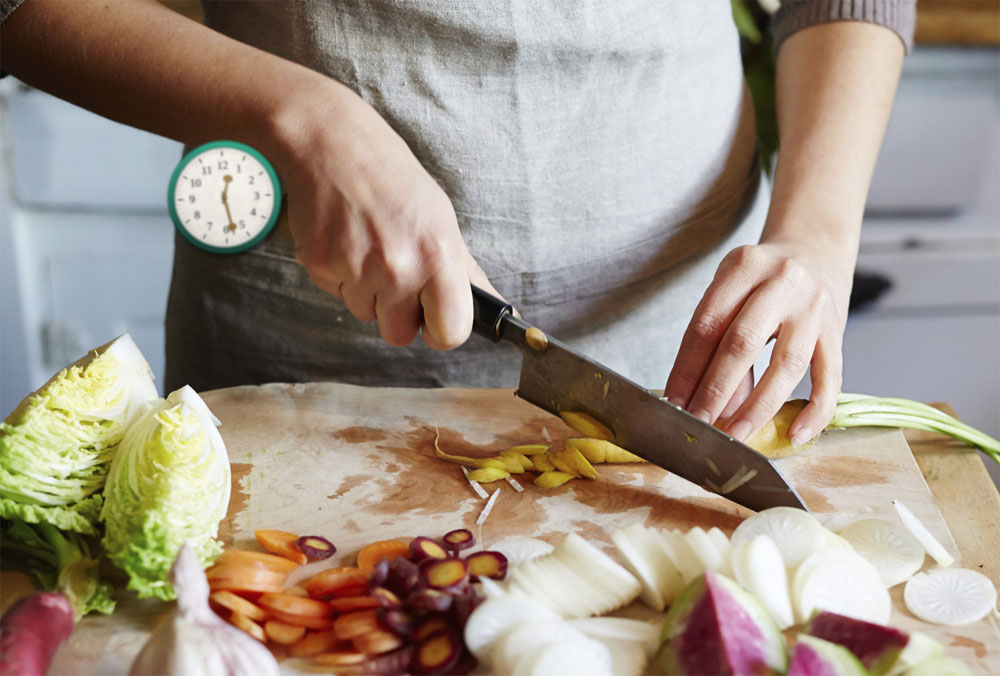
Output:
12,28
